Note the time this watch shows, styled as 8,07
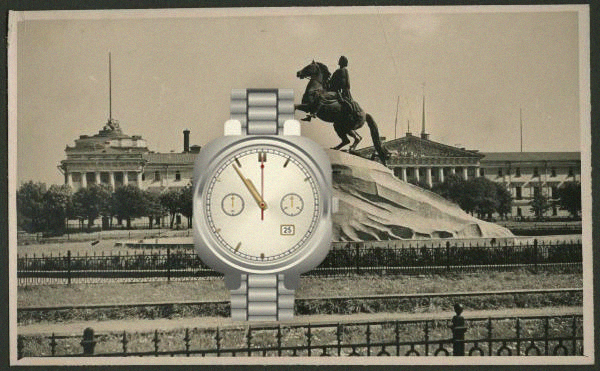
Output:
10,54
